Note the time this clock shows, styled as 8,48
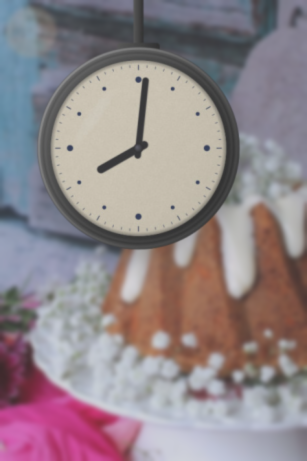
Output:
8,01
